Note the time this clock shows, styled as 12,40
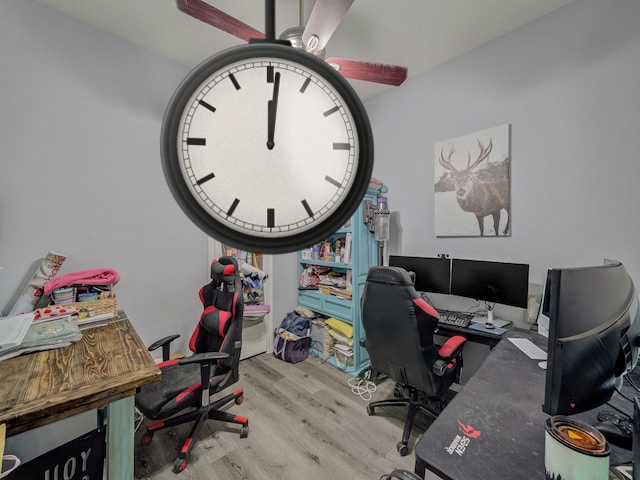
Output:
12,01
